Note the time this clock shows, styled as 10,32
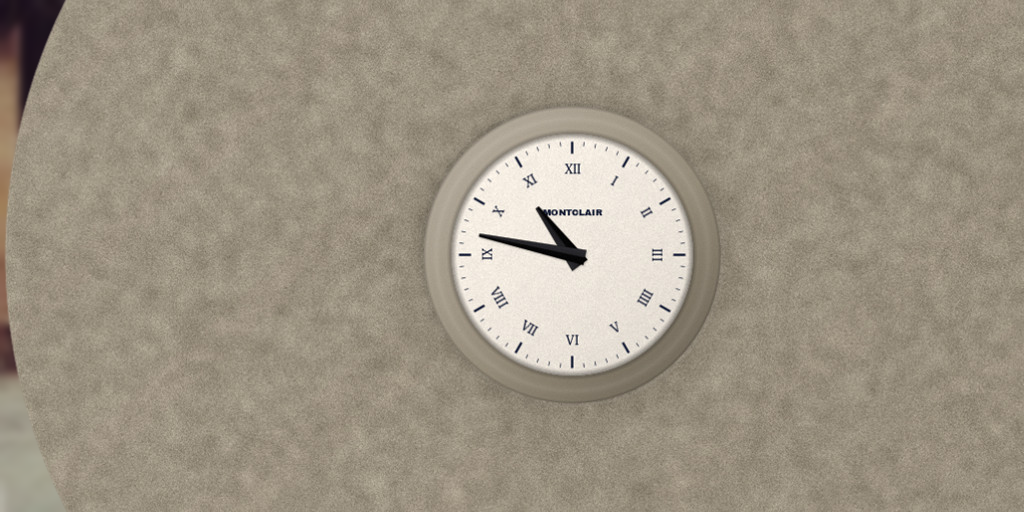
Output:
10,47
